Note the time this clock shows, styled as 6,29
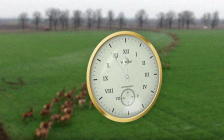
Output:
11,54
